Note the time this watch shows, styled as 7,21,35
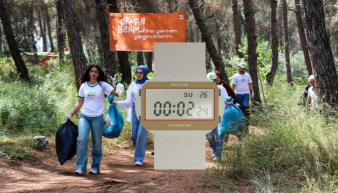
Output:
0,02,24
